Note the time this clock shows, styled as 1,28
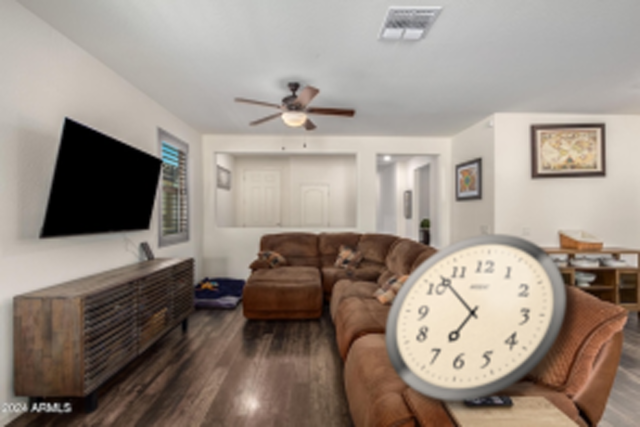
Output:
6,52
